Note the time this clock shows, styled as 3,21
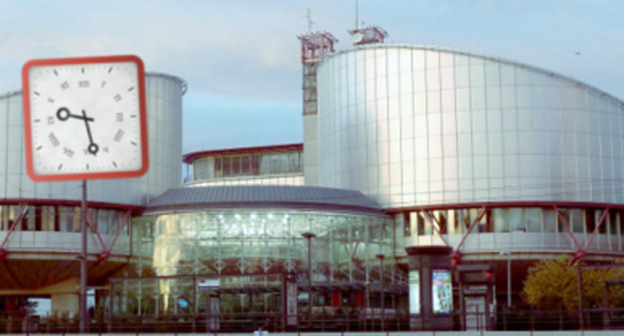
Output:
9,28
